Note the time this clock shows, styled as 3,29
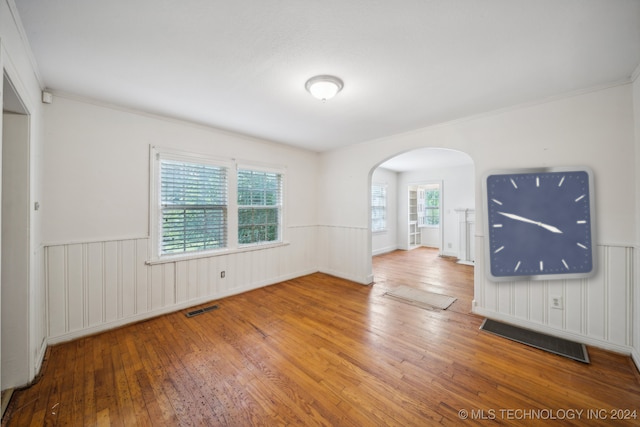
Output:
3,48
